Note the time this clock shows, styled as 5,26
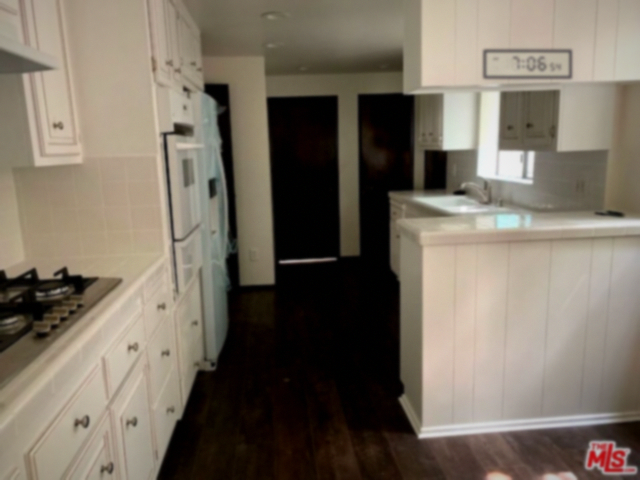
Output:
7,06
